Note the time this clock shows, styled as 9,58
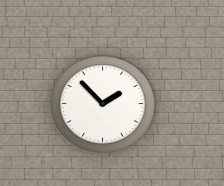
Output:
1,53
